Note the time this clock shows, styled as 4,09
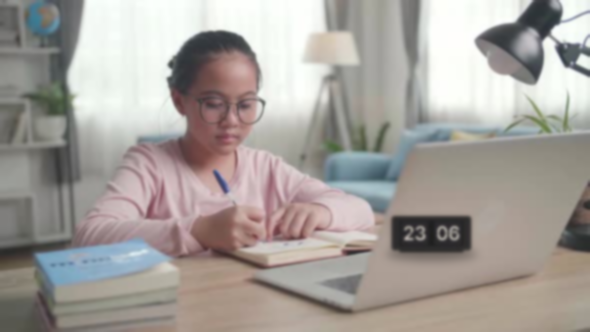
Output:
23,06
